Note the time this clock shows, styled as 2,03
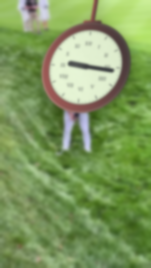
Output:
9,16
